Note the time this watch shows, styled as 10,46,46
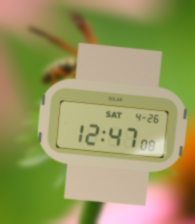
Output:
12,47,08
